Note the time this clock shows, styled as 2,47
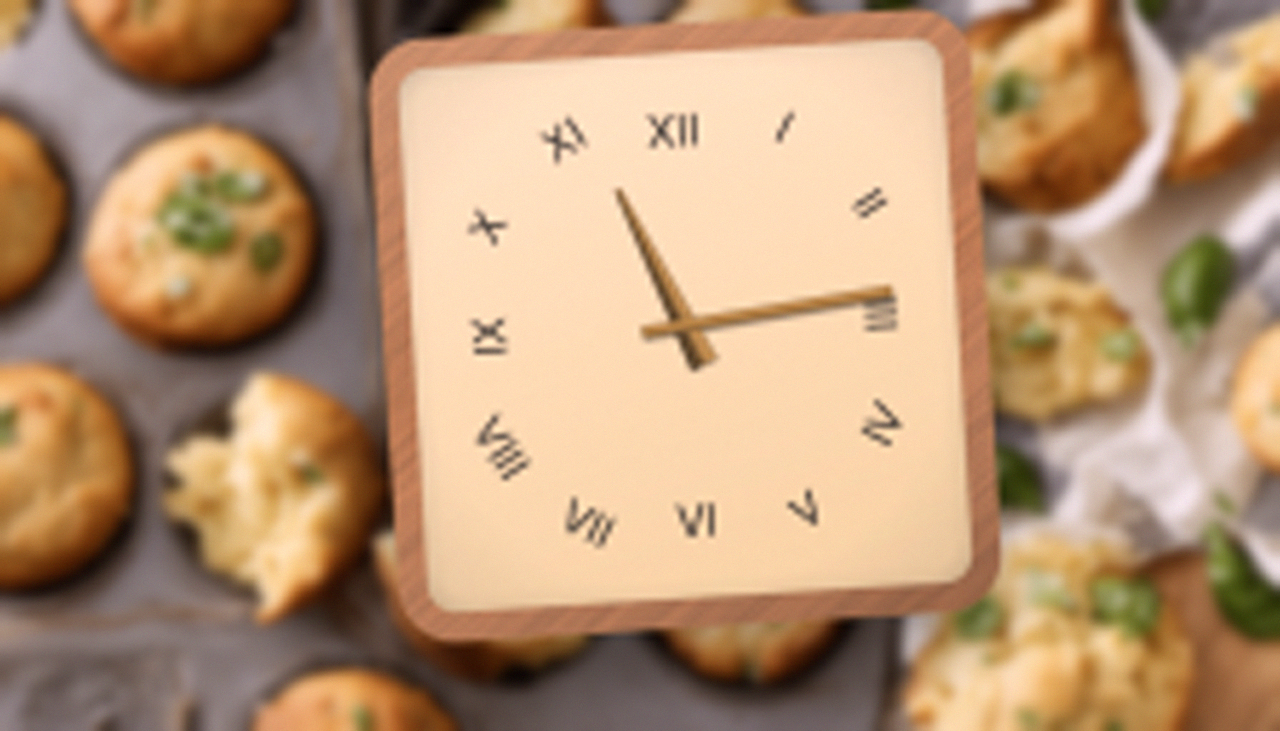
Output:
11,14
